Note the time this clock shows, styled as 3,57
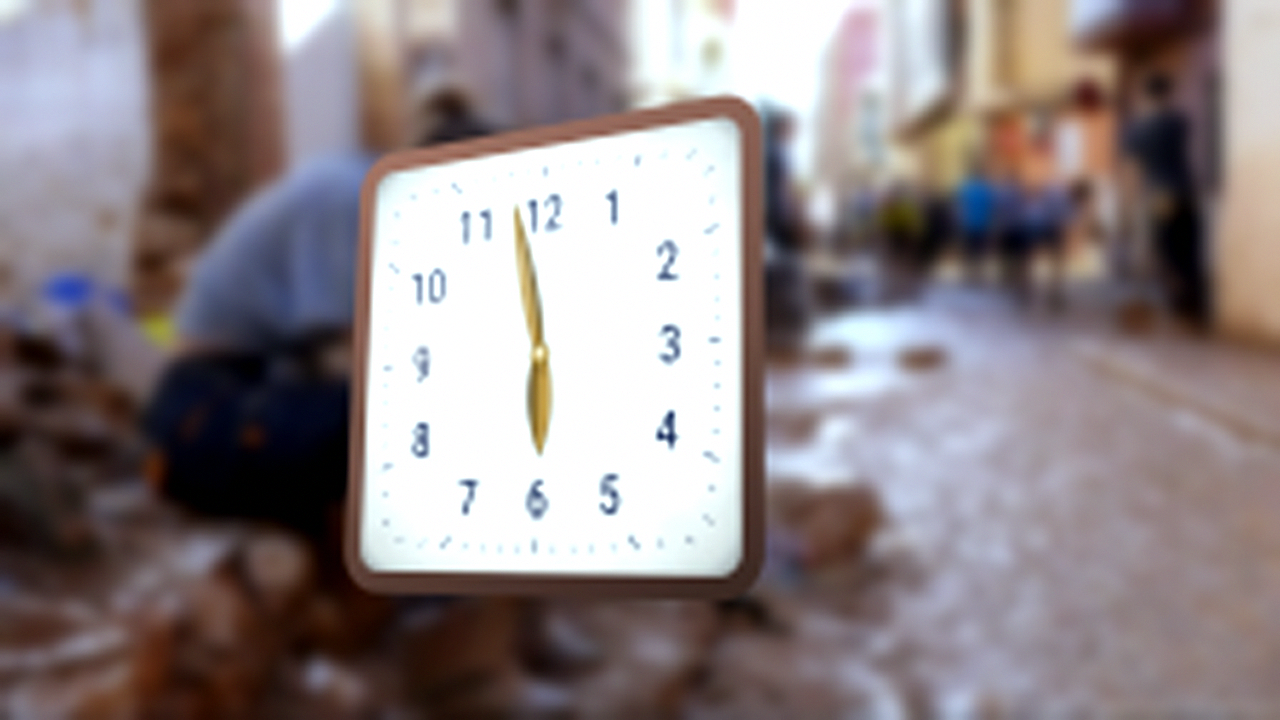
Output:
5,58
